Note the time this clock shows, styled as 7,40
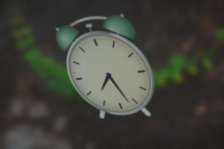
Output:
7,27
